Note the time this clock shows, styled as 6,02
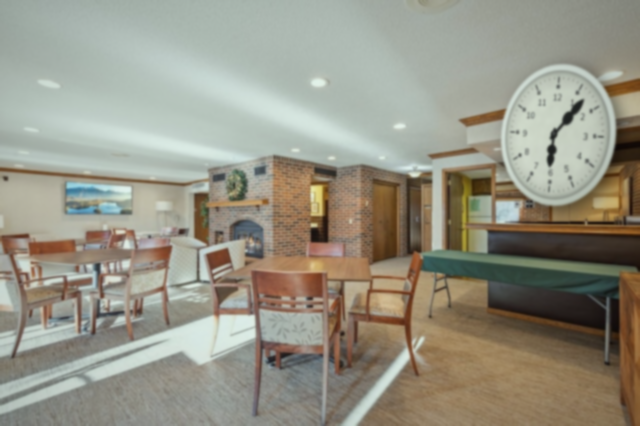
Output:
6,07
